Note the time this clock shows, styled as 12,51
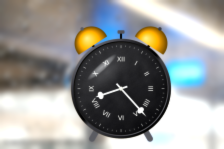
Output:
8,23
